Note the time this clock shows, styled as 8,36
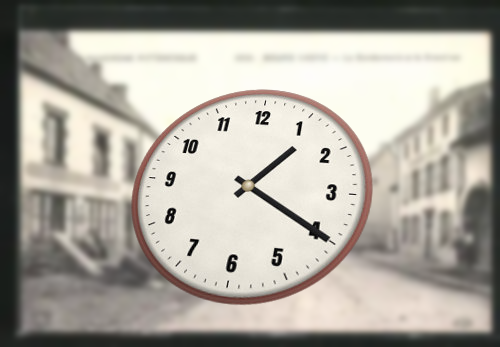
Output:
1,20
